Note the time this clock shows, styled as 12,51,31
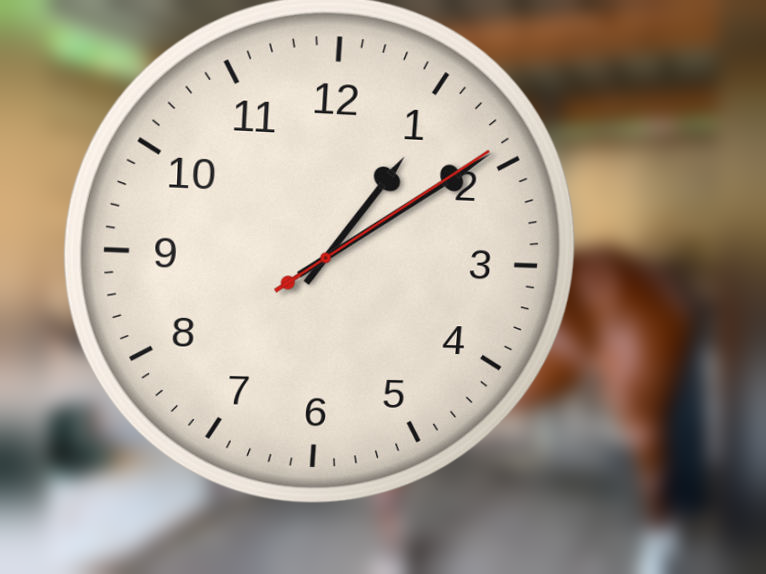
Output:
1,09,09
